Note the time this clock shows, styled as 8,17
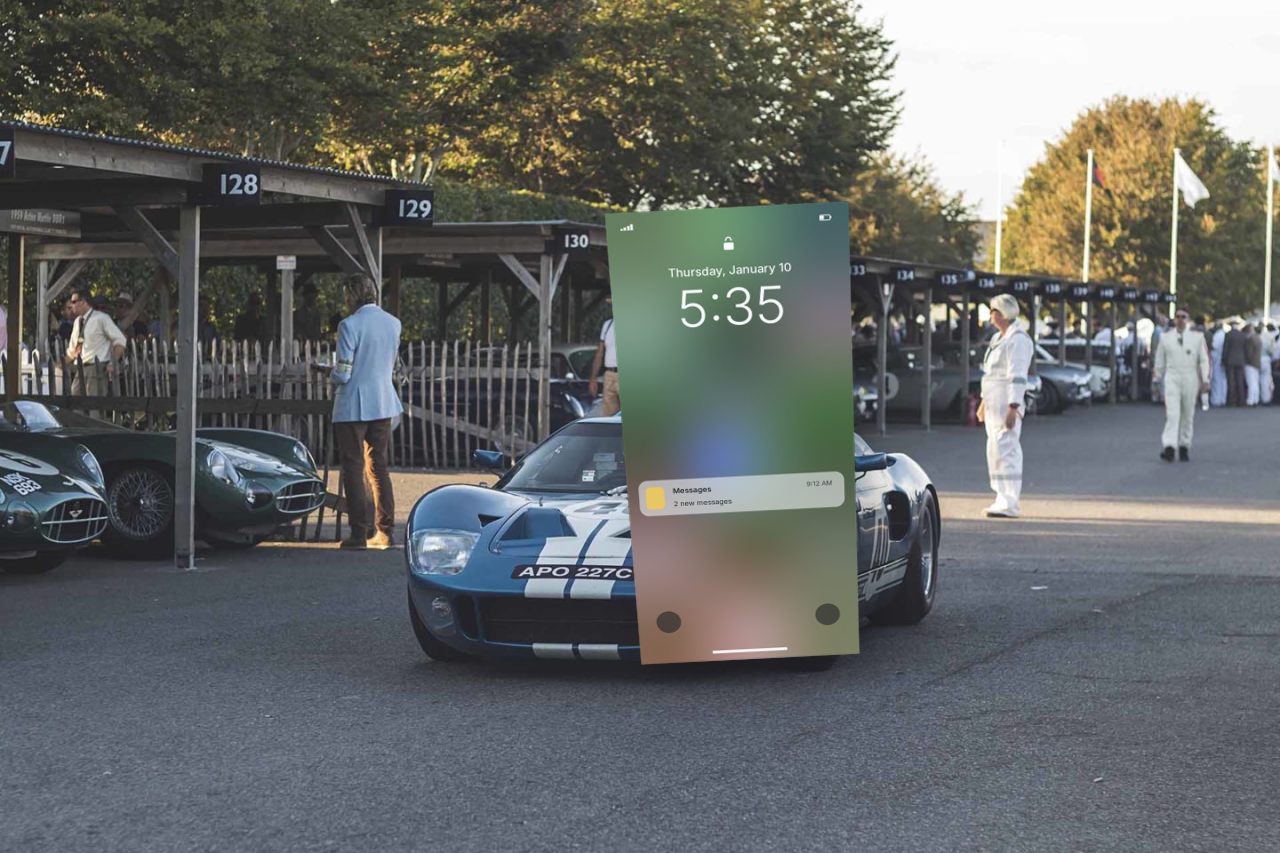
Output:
5,35
